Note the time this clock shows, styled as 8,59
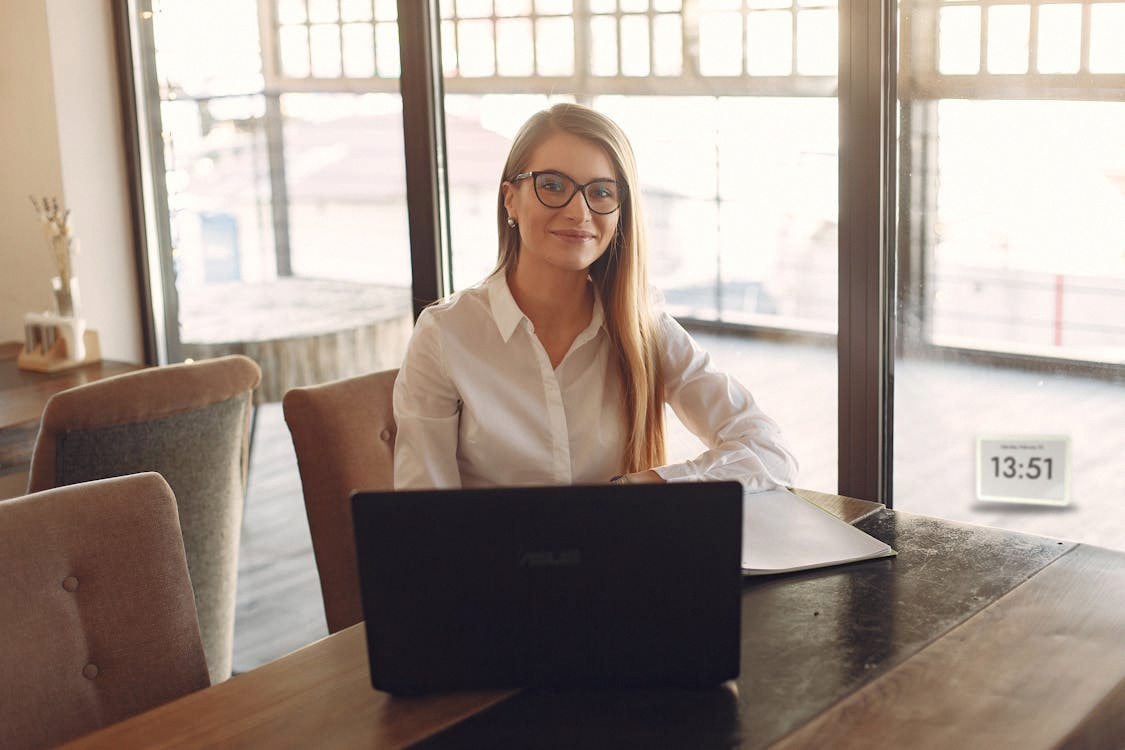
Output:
13,51
